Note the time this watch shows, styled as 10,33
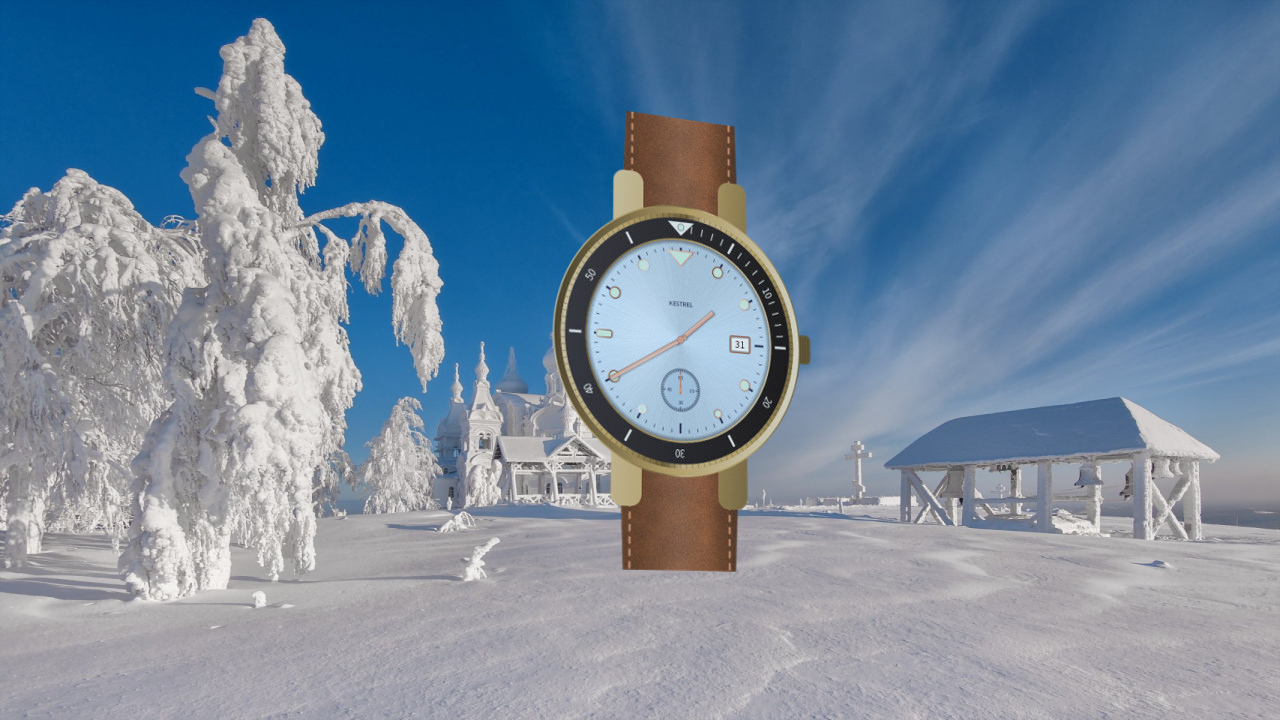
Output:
1,40
